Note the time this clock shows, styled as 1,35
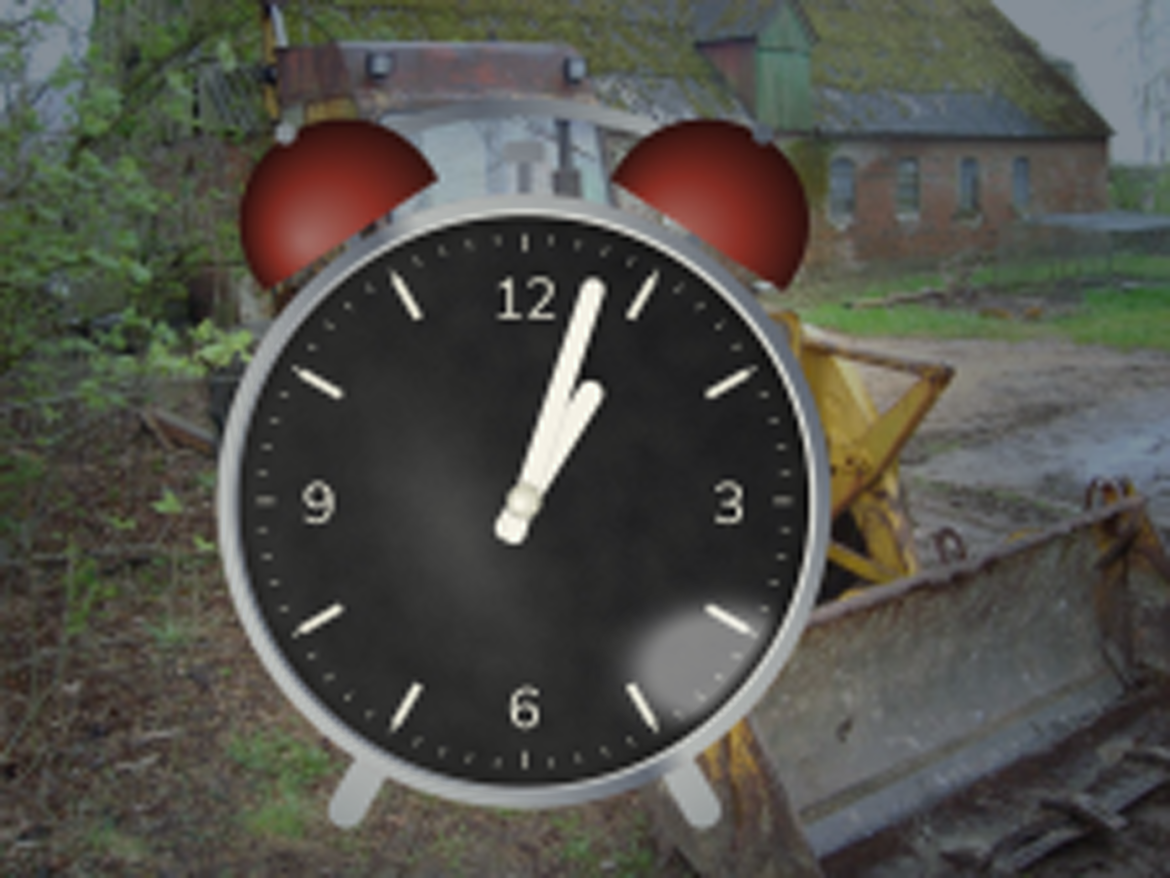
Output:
1,03
